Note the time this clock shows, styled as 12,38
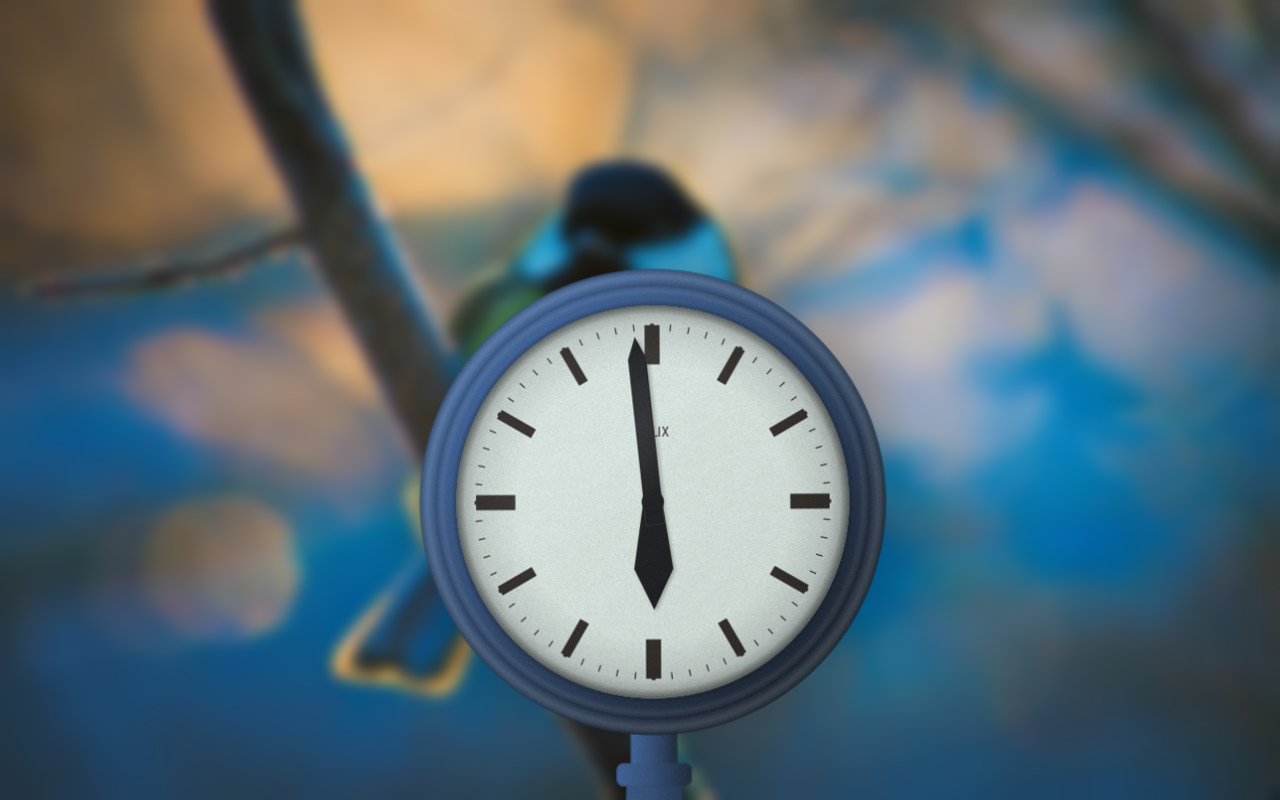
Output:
5,59
